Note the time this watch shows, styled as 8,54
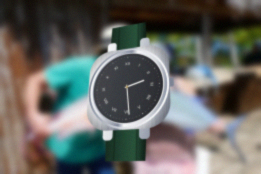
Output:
2,29
